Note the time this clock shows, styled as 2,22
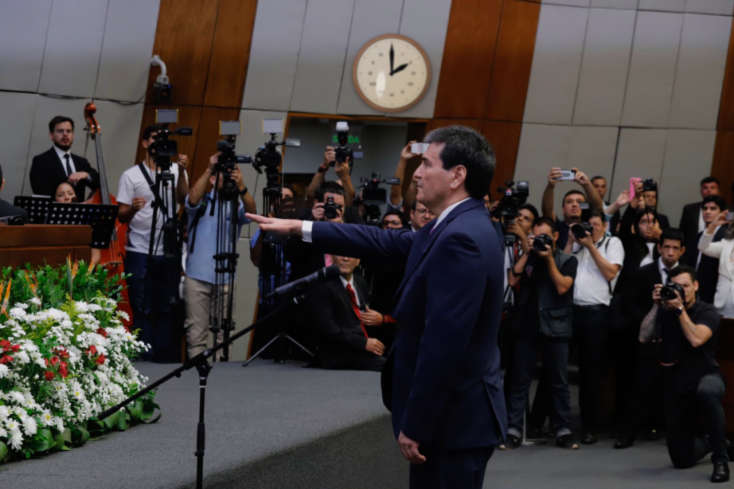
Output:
2,00
